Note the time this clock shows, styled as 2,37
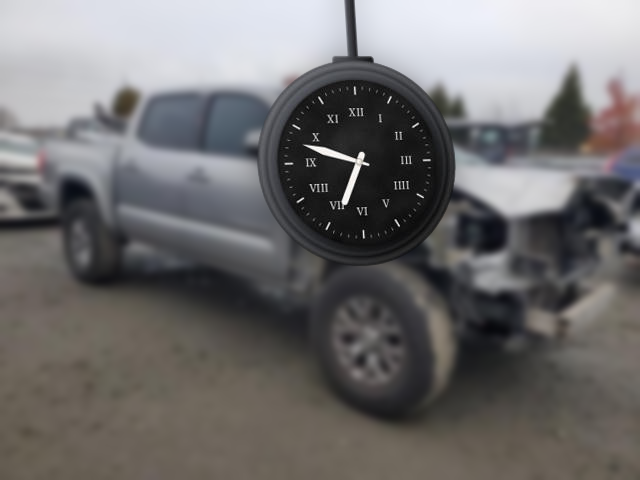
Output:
6,48
